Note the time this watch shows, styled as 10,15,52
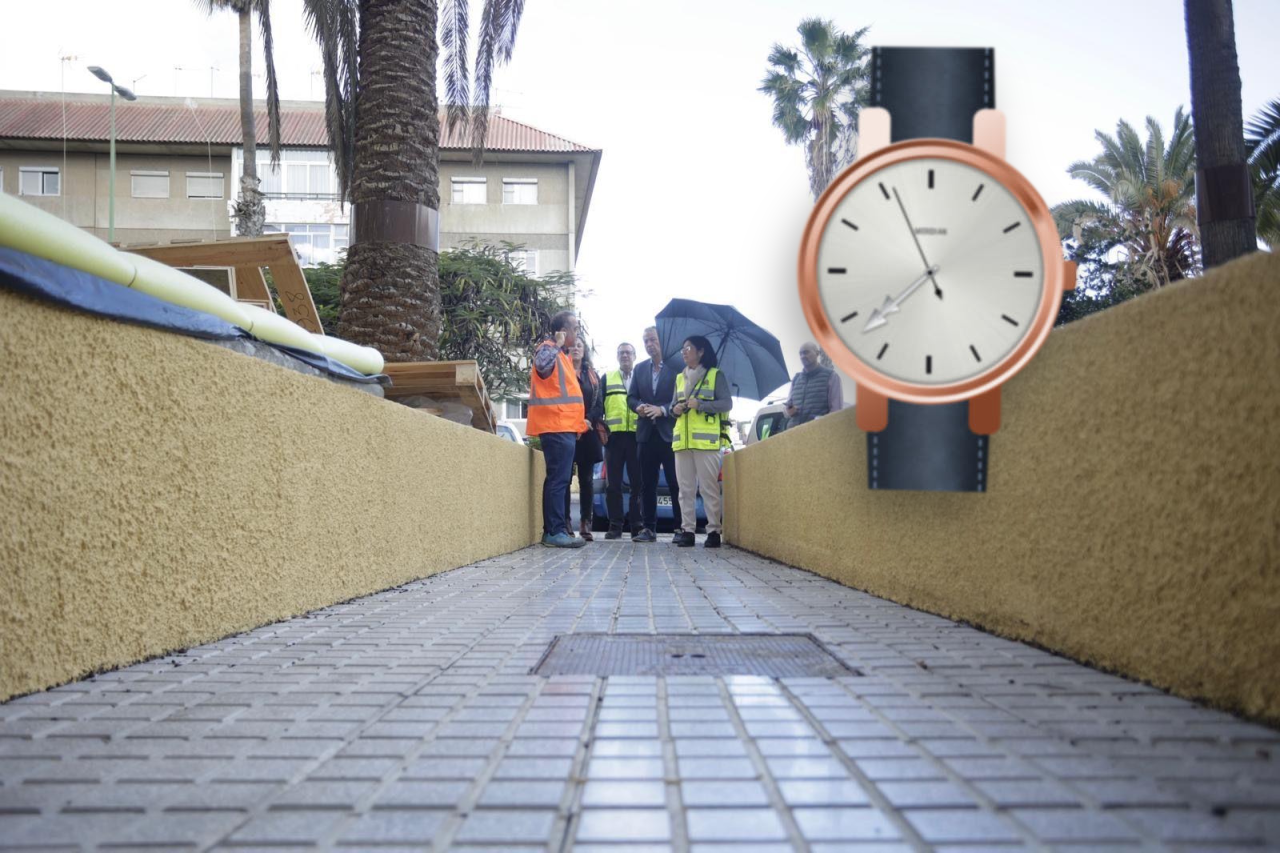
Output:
7,37,56
